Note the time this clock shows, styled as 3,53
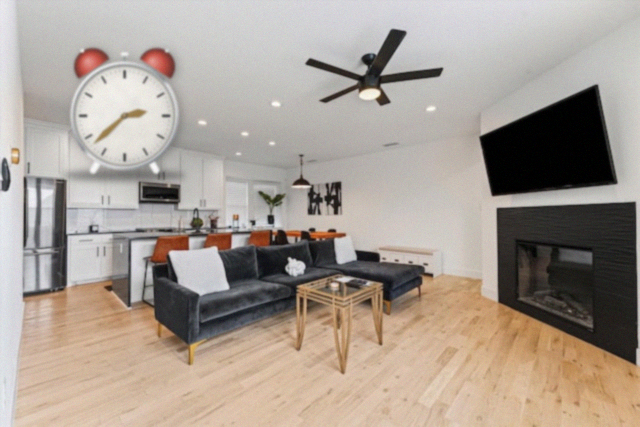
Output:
2,38
